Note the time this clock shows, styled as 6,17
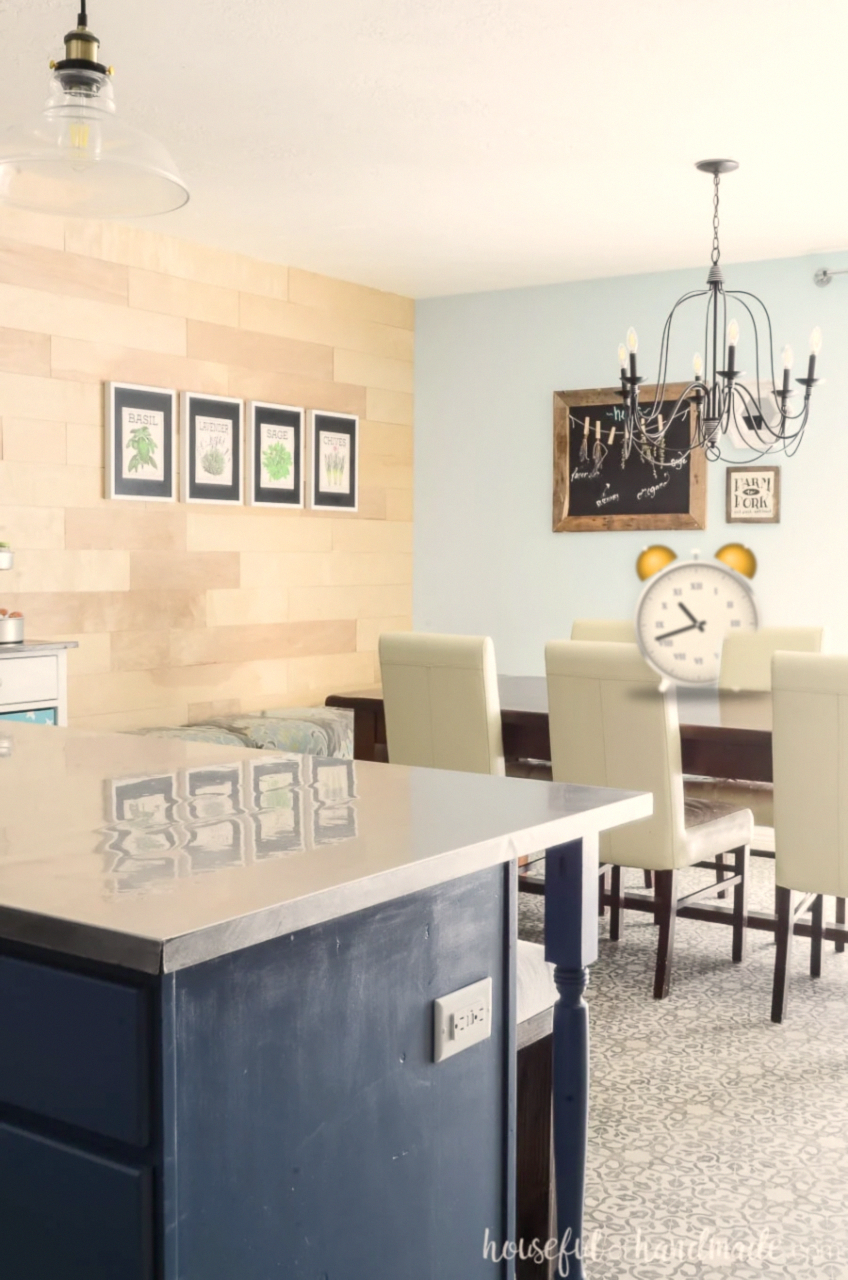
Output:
10,42
